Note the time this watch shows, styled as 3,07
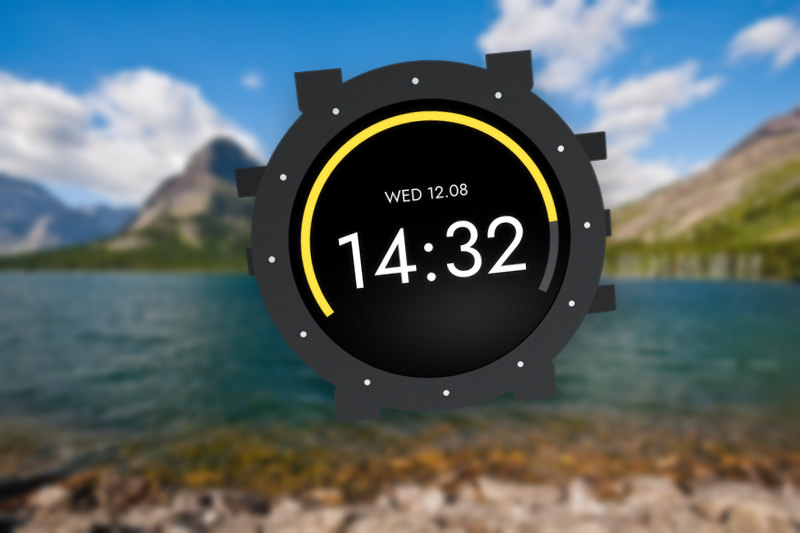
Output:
14,32
